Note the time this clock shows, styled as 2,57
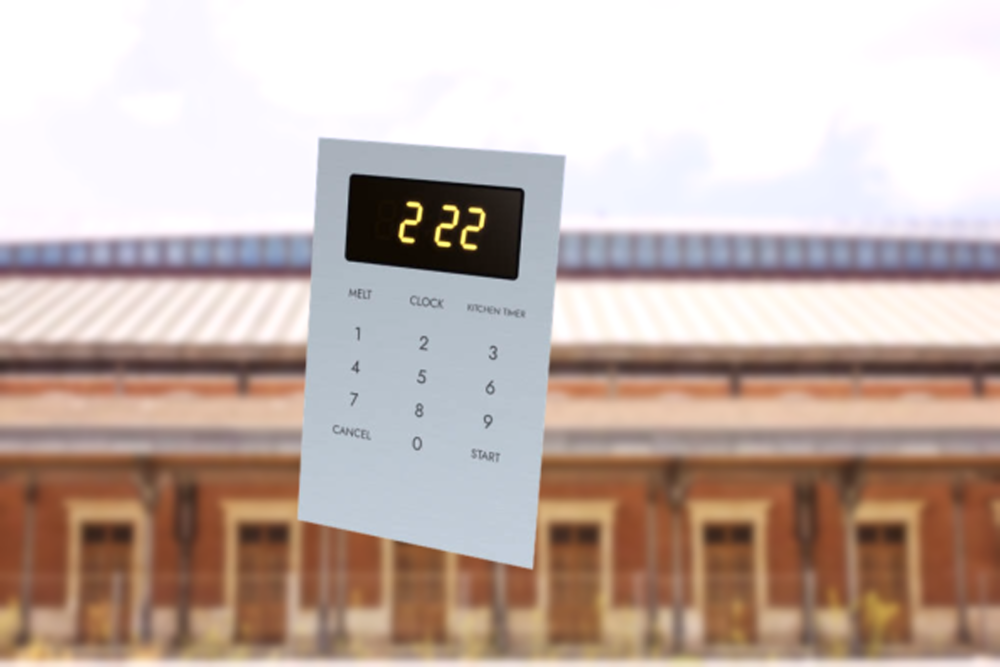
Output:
2,22
